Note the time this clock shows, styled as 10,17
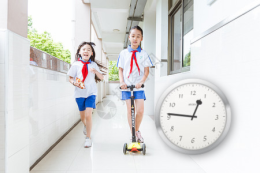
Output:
12,46
